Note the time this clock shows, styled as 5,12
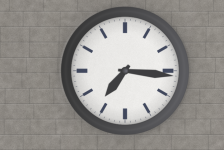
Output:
7,16
